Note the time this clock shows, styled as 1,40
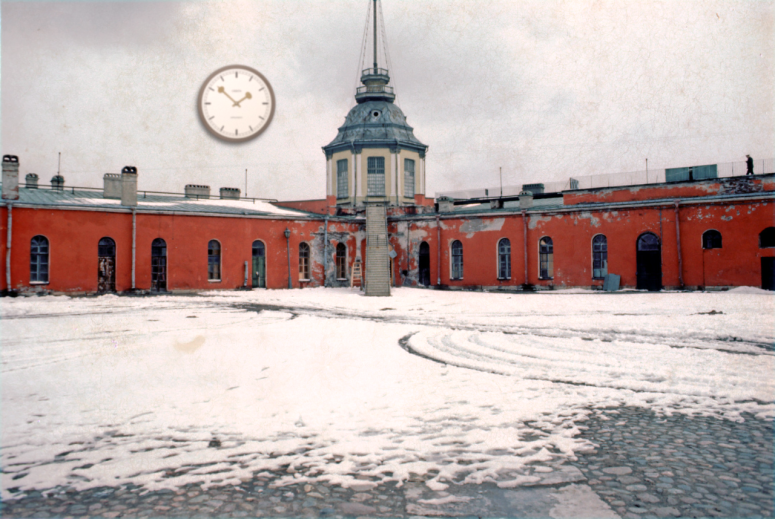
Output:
1,52
